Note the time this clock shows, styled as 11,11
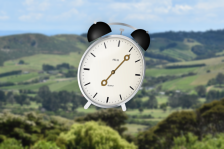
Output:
7,06
